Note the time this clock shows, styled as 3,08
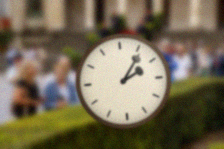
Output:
2,06
